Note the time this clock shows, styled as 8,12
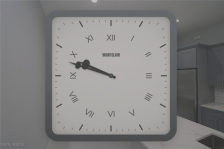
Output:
9,48
